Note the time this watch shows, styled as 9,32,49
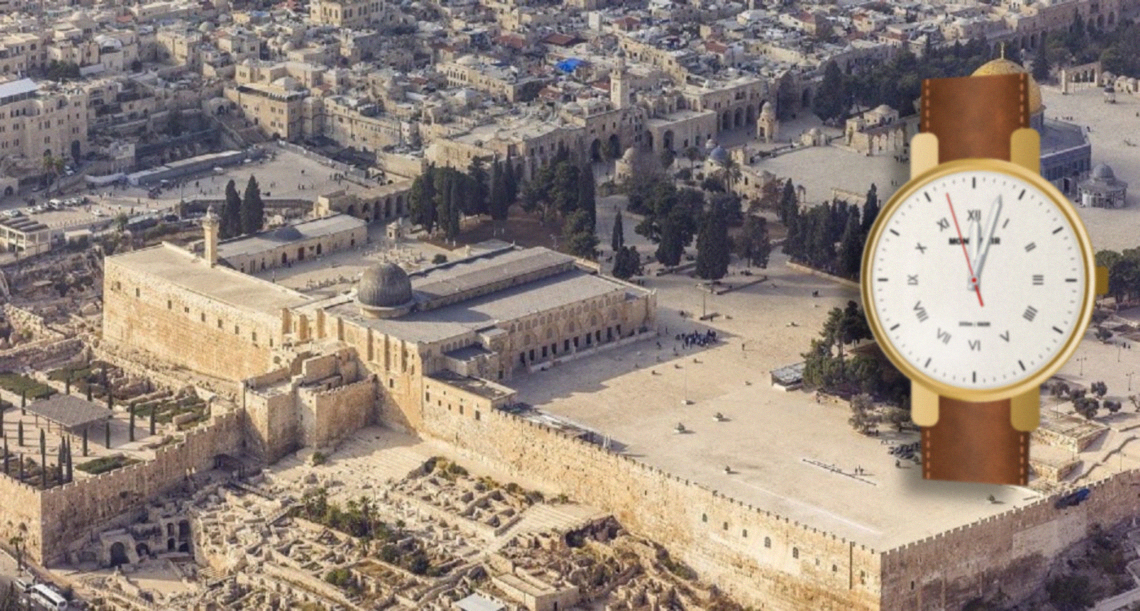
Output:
12,02,57
